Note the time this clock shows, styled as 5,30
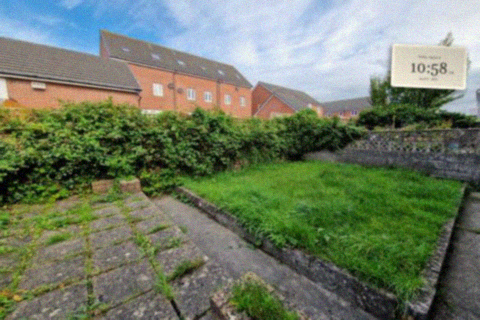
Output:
10,58
